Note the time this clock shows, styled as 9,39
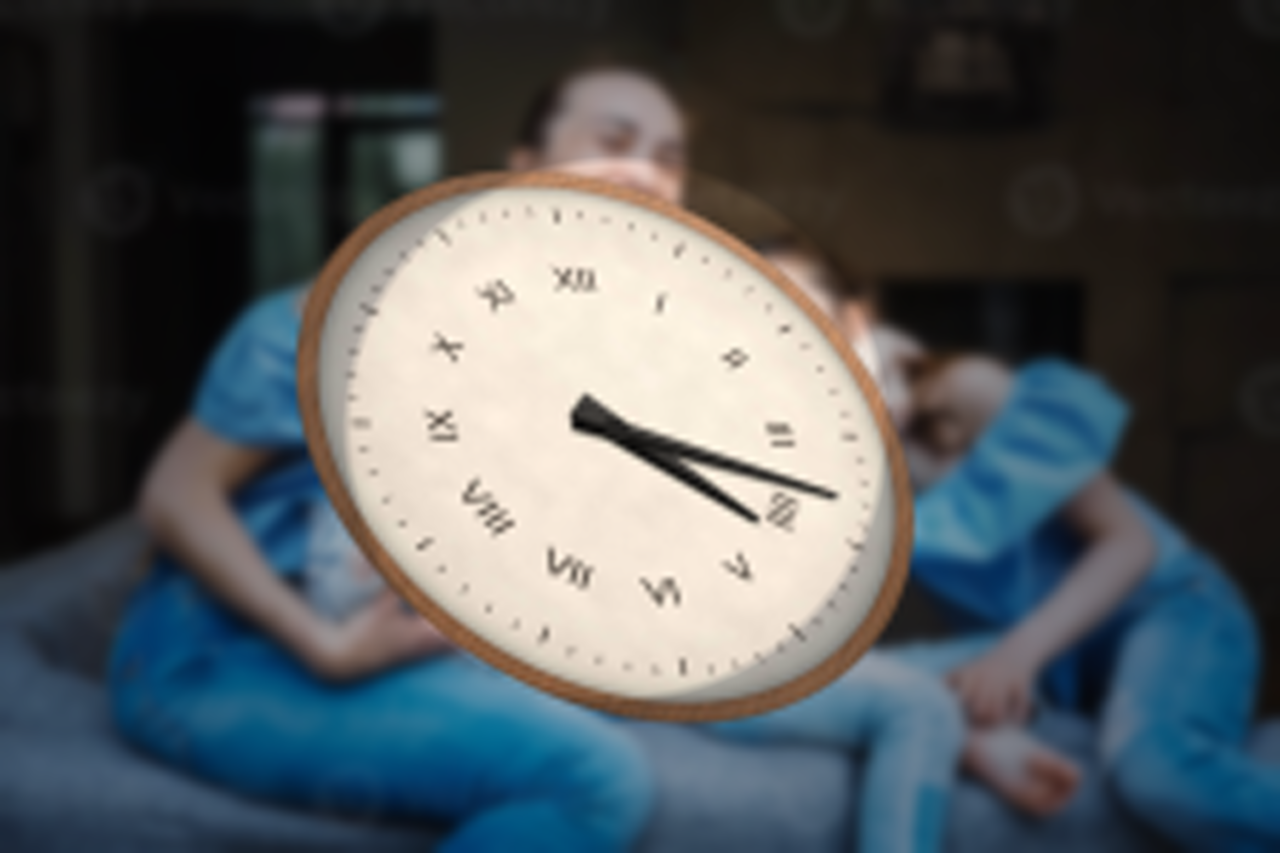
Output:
4,18
